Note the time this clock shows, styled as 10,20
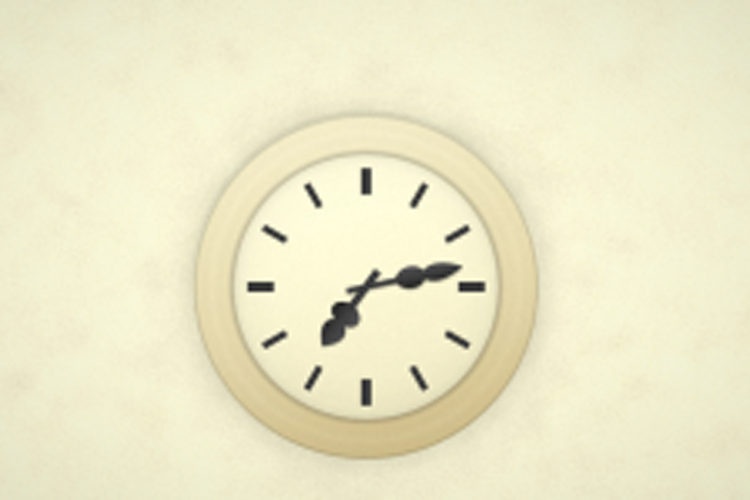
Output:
7,13
